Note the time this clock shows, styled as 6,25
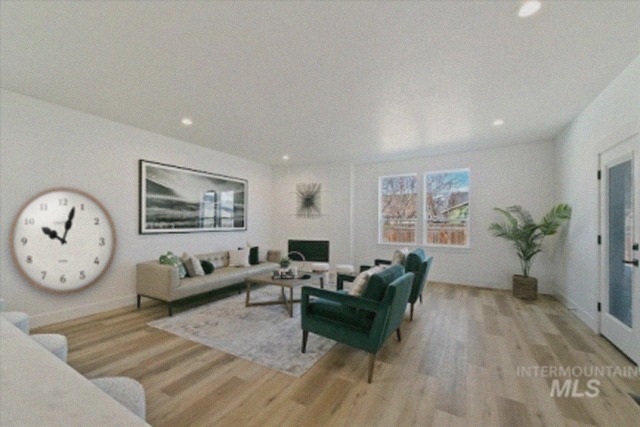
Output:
10,03
